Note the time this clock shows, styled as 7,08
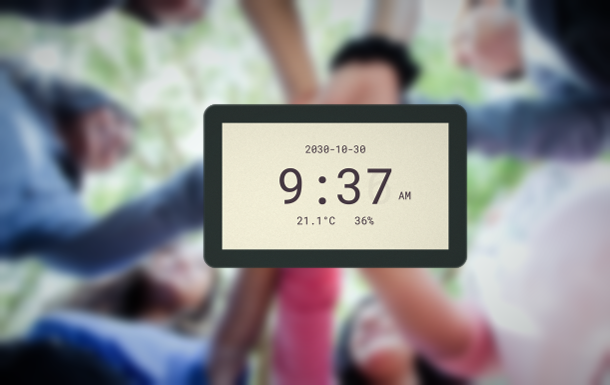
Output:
9,37
